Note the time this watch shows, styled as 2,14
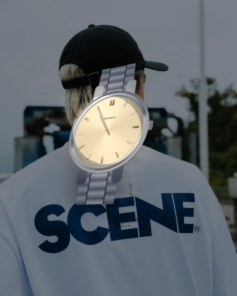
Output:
10,55
